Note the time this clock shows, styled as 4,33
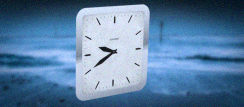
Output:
9,40
